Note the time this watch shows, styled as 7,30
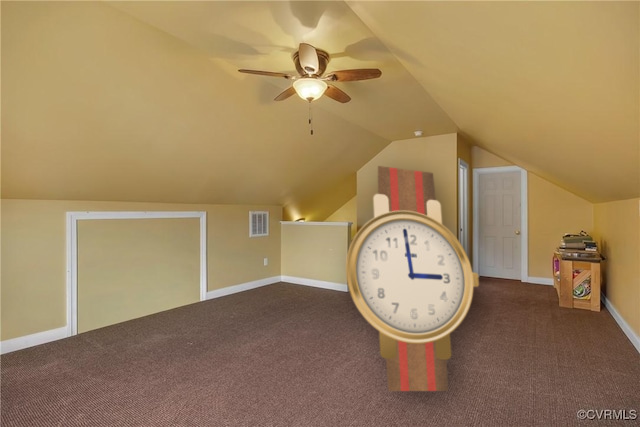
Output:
2,59
